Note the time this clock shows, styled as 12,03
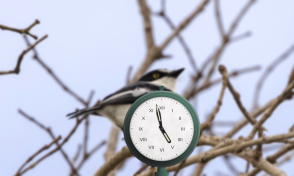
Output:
4,58
